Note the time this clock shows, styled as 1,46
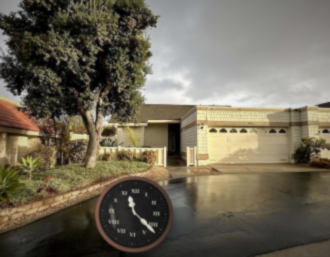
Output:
11,22
